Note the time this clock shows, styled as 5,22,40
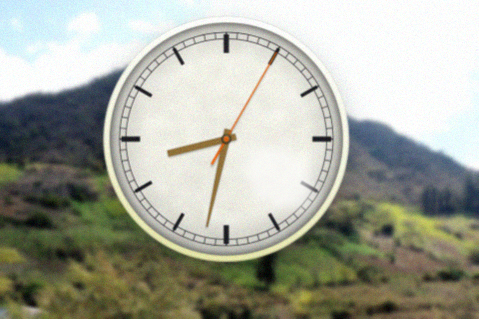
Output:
8,32,05
